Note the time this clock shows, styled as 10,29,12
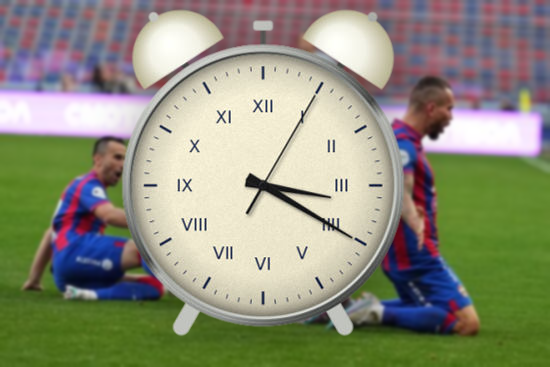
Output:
3,20,05
